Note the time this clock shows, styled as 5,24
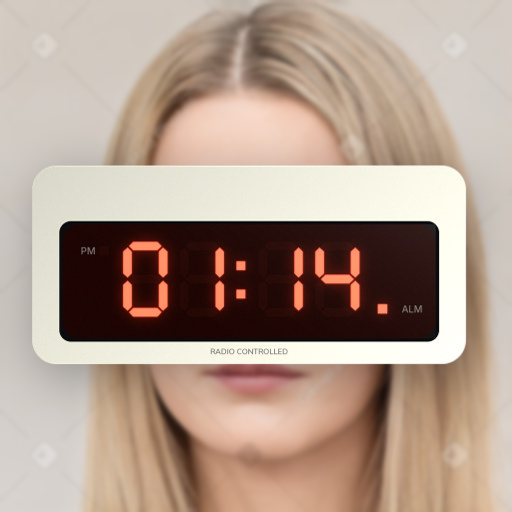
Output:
1,14
